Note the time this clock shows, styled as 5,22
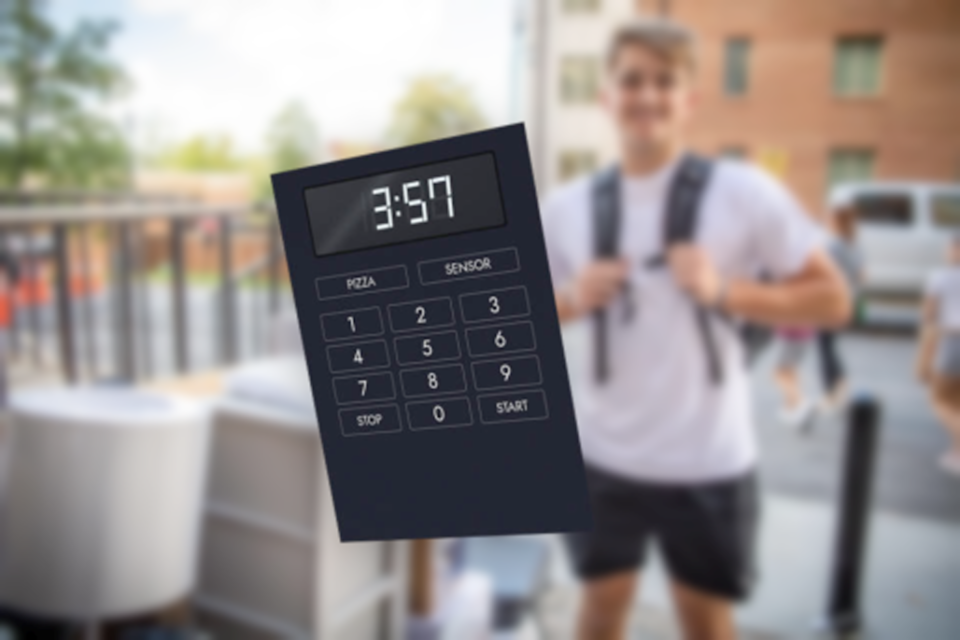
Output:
3,57
